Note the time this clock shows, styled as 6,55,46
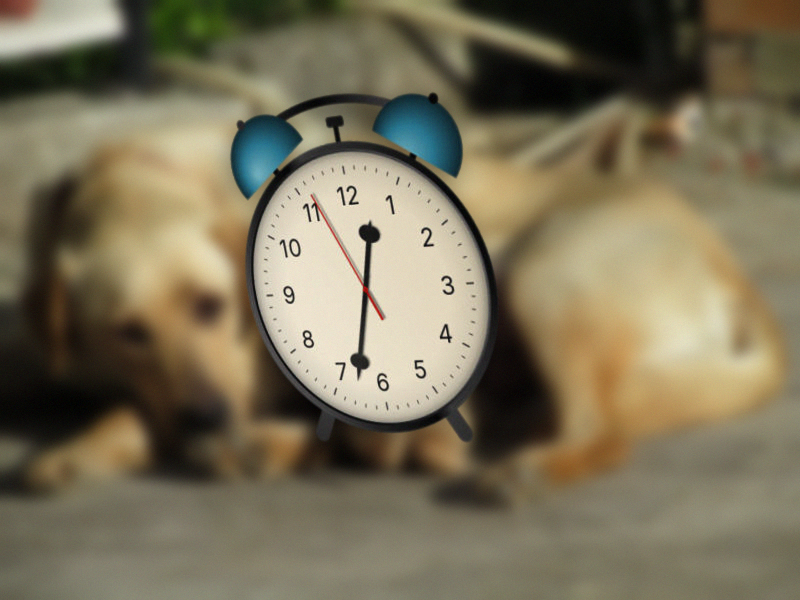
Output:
12,32,56
